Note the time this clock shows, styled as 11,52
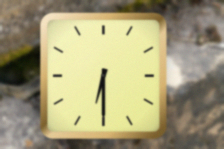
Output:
6,30
